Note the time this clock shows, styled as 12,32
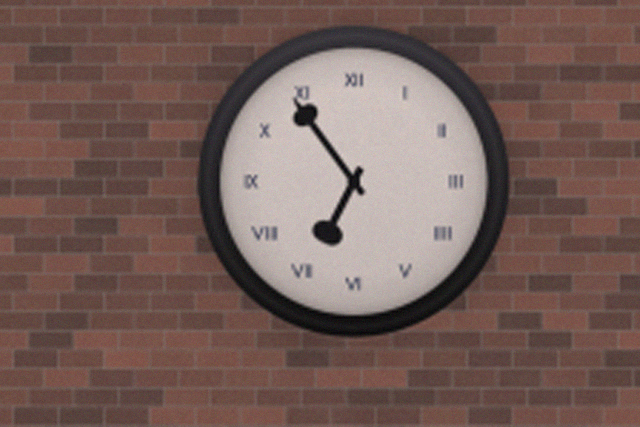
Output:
6,54
